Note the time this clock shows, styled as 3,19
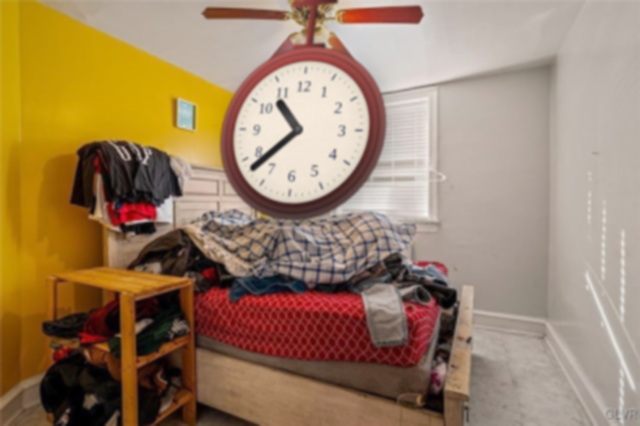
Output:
10,38
